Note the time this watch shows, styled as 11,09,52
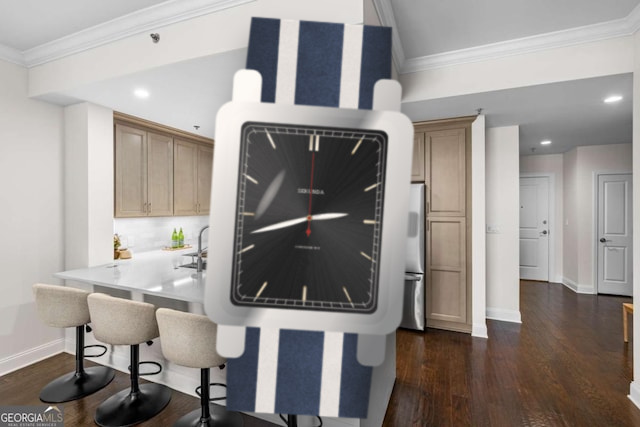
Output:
2,42,00
